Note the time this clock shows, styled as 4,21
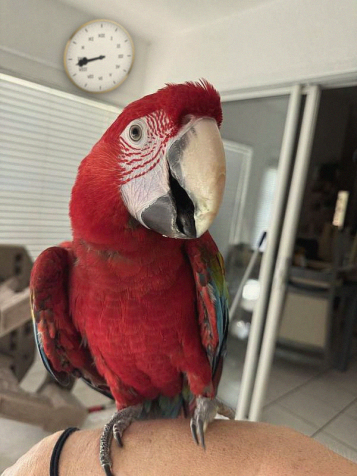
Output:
8,43
